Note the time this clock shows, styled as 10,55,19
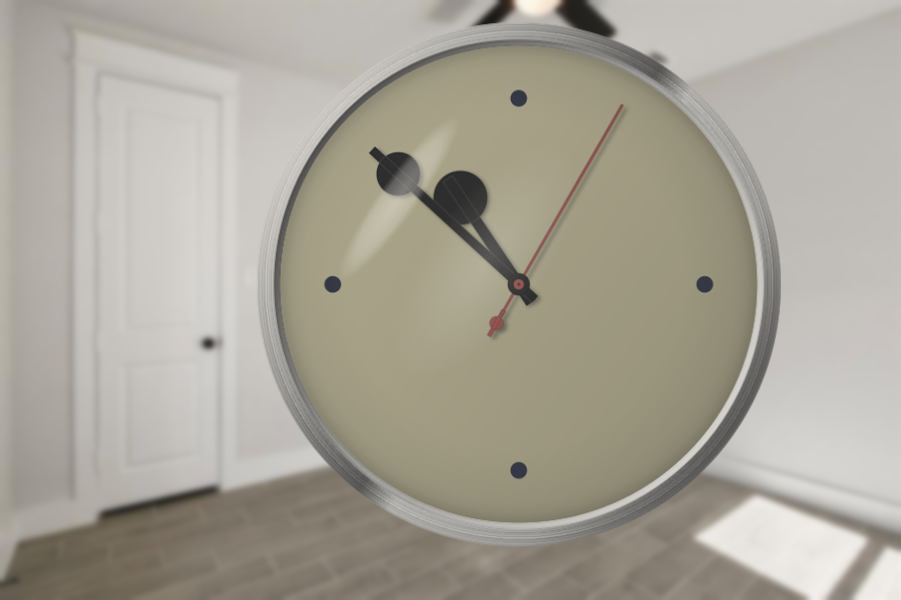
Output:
10,52,05
